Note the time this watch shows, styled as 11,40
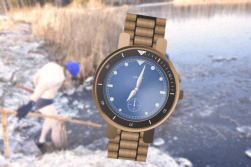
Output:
7,02
